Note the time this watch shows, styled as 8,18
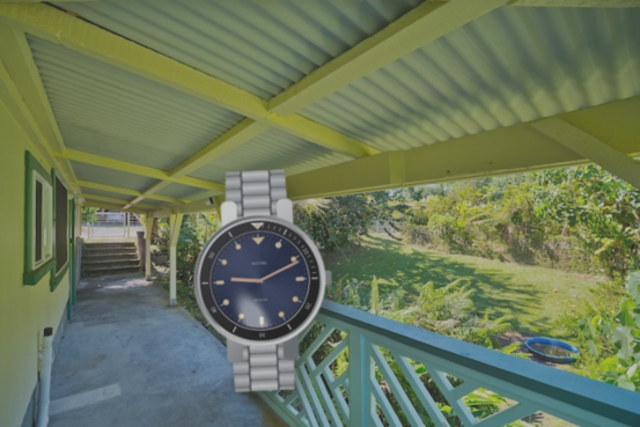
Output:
9,11
